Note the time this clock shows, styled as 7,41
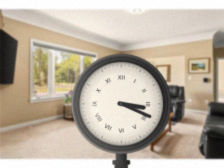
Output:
3,19
